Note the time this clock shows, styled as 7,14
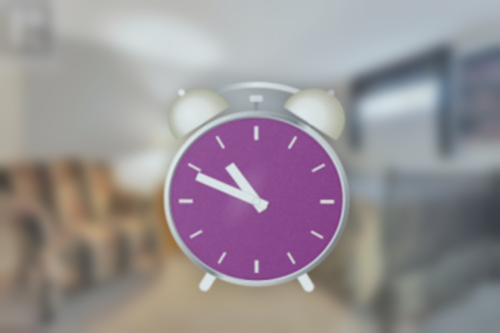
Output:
10,49
